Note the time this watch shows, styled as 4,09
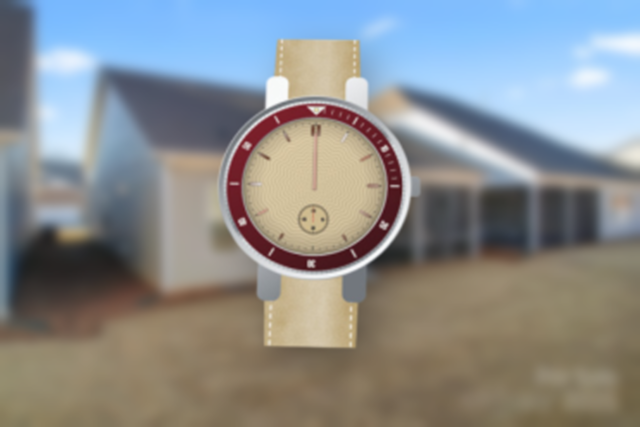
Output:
12,00
